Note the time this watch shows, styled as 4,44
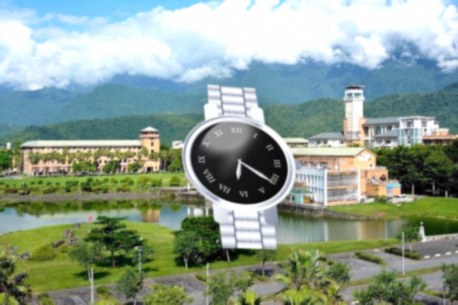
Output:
6,21
